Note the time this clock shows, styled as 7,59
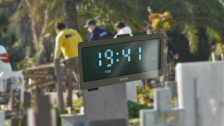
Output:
19,41
